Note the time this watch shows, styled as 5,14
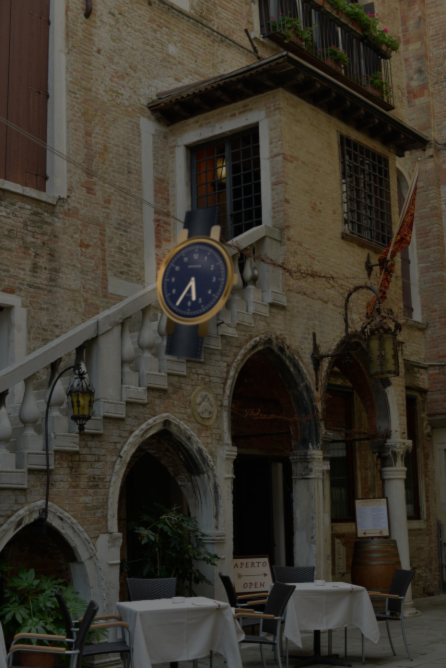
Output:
5,35
